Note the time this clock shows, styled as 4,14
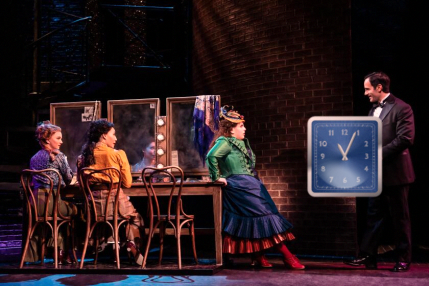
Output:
11,04
